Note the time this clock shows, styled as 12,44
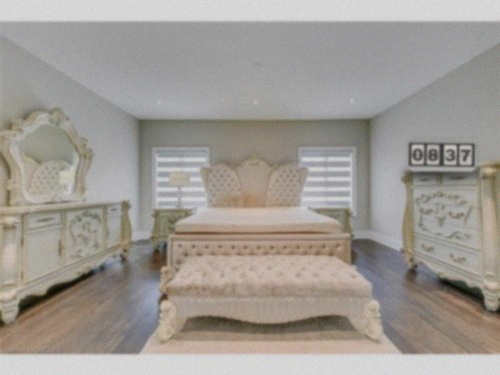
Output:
8,37
